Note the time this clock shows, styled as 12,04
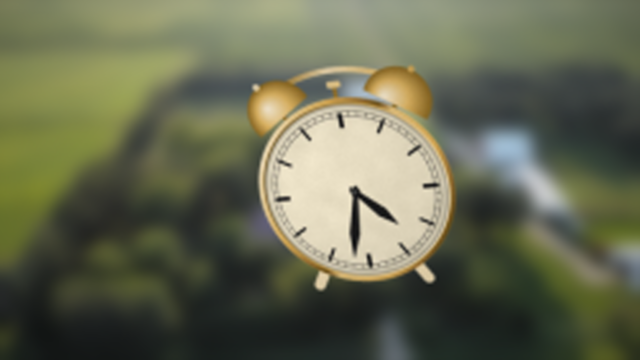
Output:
4,32
